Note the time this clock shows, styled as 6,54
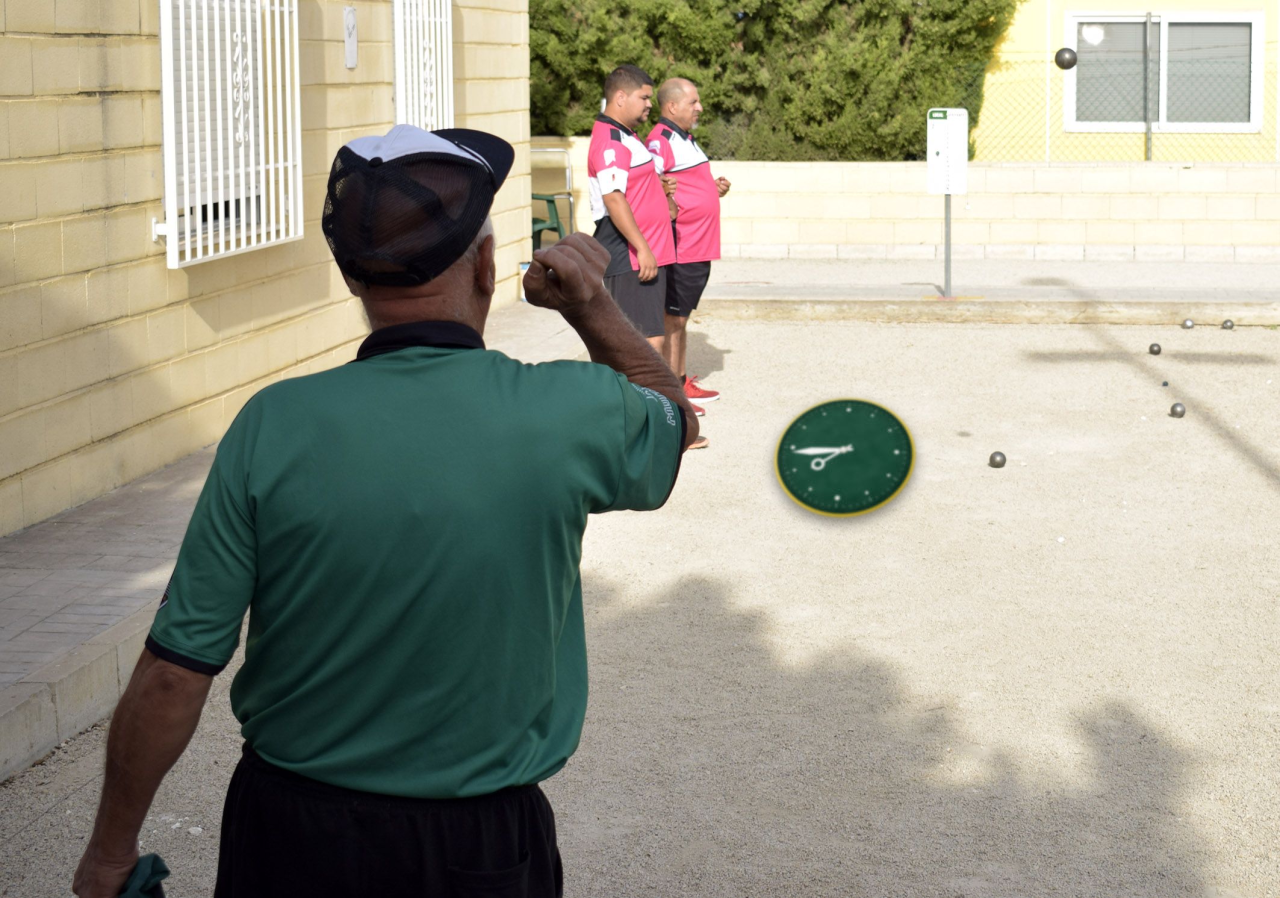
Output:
7,44
